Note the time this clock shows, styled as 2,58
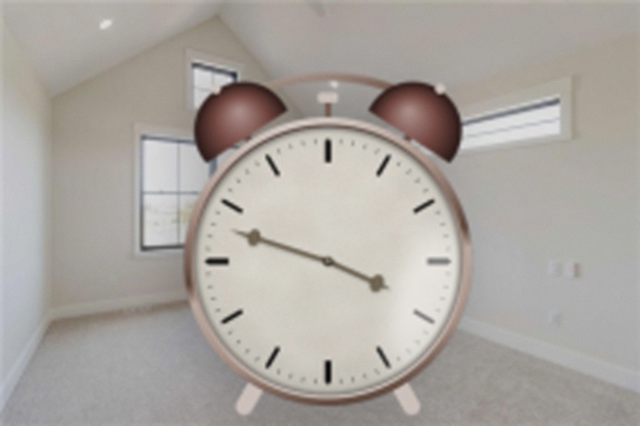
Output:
3,48
